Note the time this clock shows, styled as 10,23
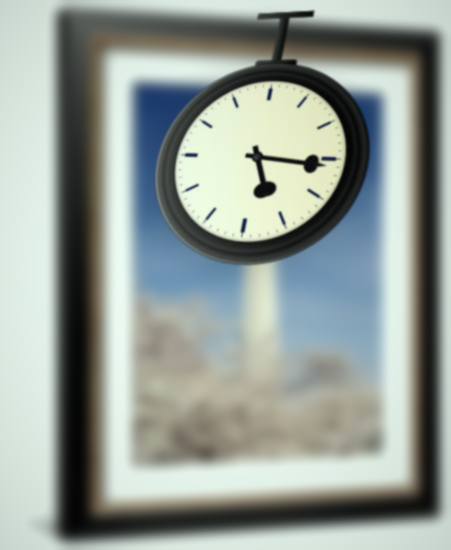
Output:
5,16
